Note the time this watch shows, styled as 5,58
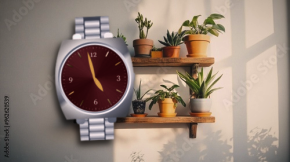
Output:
4,58
